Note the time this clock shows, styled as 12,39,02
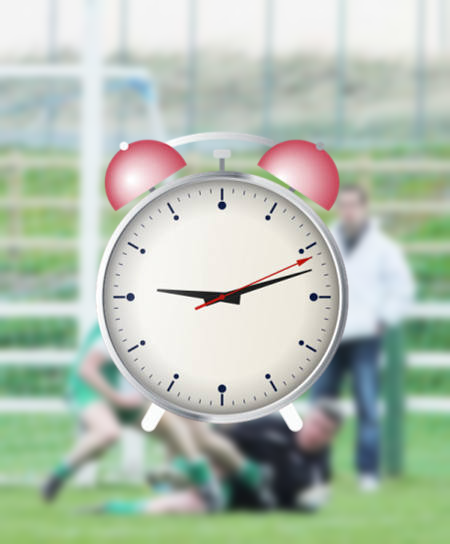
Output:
9,12,11
